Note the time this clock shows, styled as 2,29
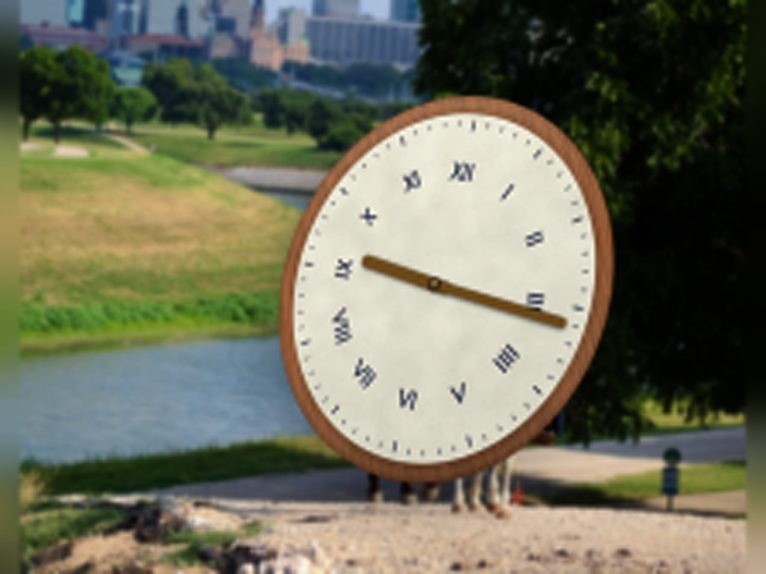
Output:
9,16
